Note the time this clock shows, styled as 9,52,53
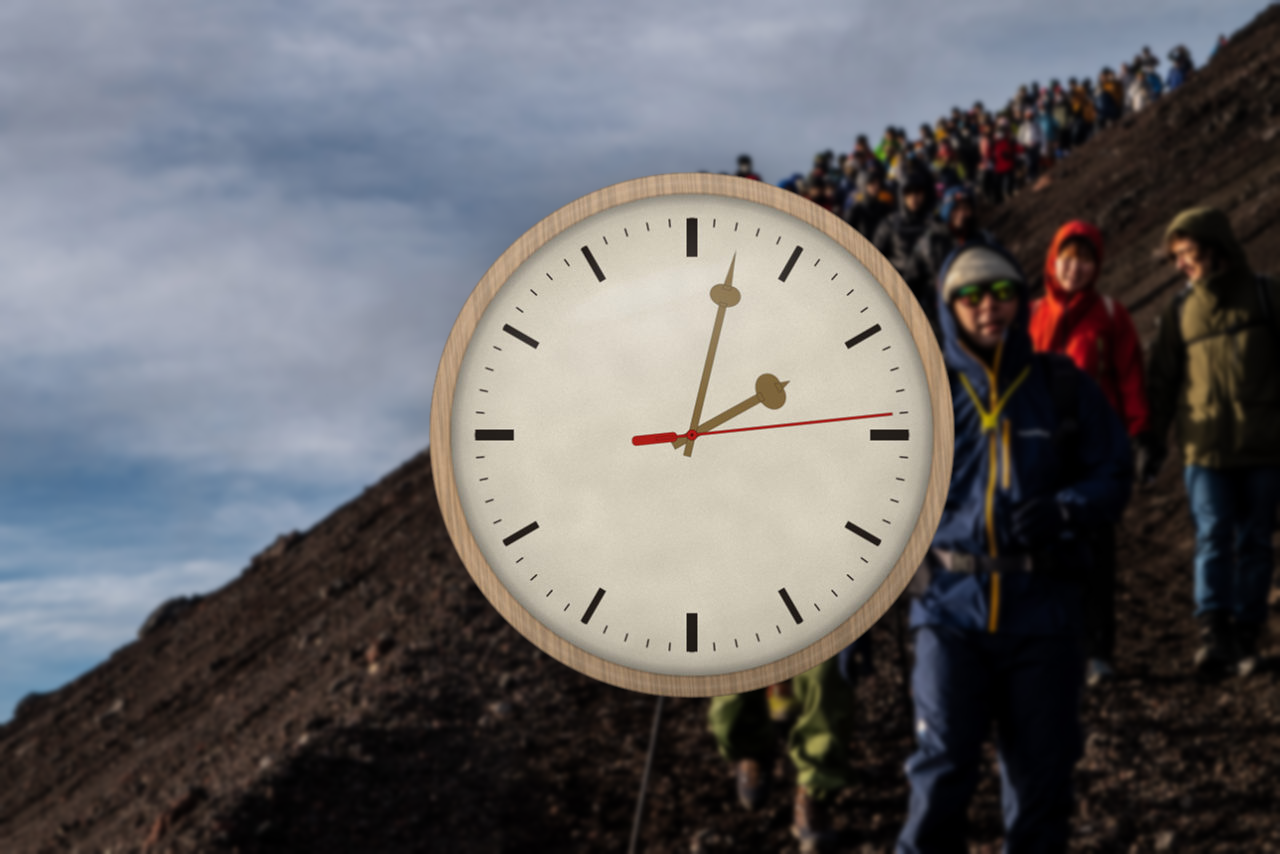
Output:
2,02,14
